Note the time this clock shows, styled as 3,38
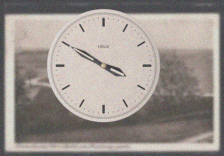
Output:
3,50
